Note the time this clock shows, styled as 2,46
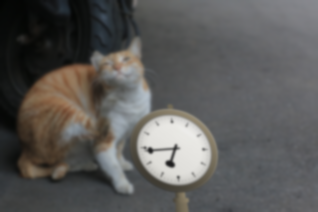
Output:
6,44
